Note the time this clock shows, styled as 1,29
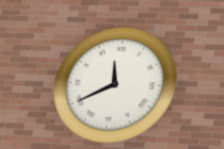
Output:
11,40
